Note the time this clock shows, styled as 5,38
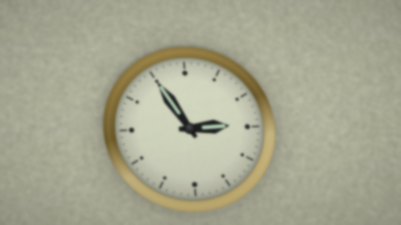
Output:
2,55
